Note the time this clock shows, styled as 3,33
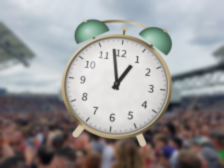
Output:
12,58
